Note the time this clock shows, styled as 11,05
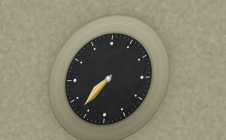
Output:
7,37
